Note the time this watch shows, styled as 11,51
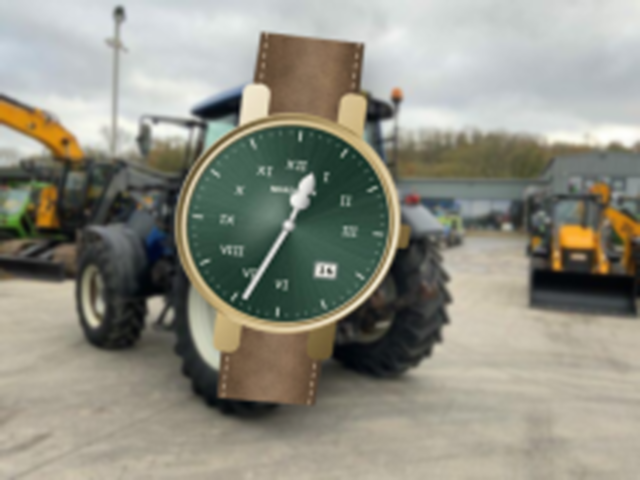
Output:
12,34
